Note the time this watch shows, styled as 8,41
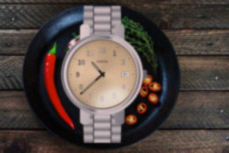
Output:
10,38
